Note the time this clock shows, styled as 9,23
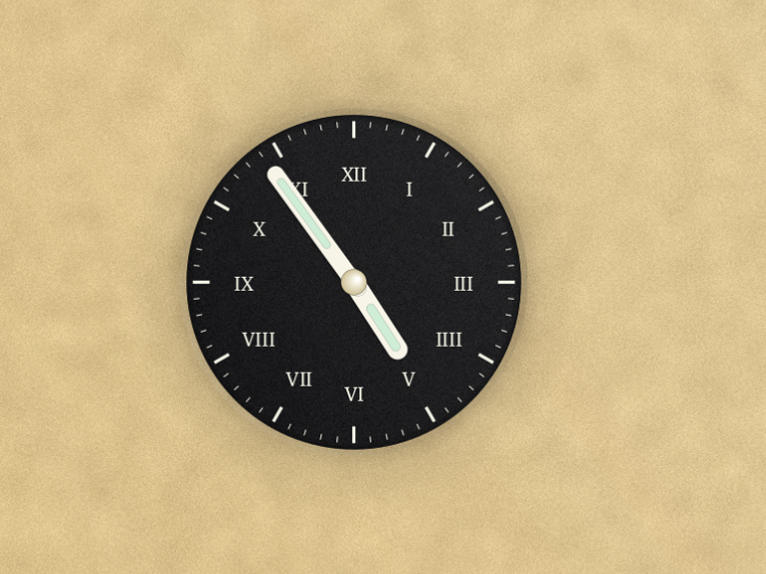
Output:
4,54
